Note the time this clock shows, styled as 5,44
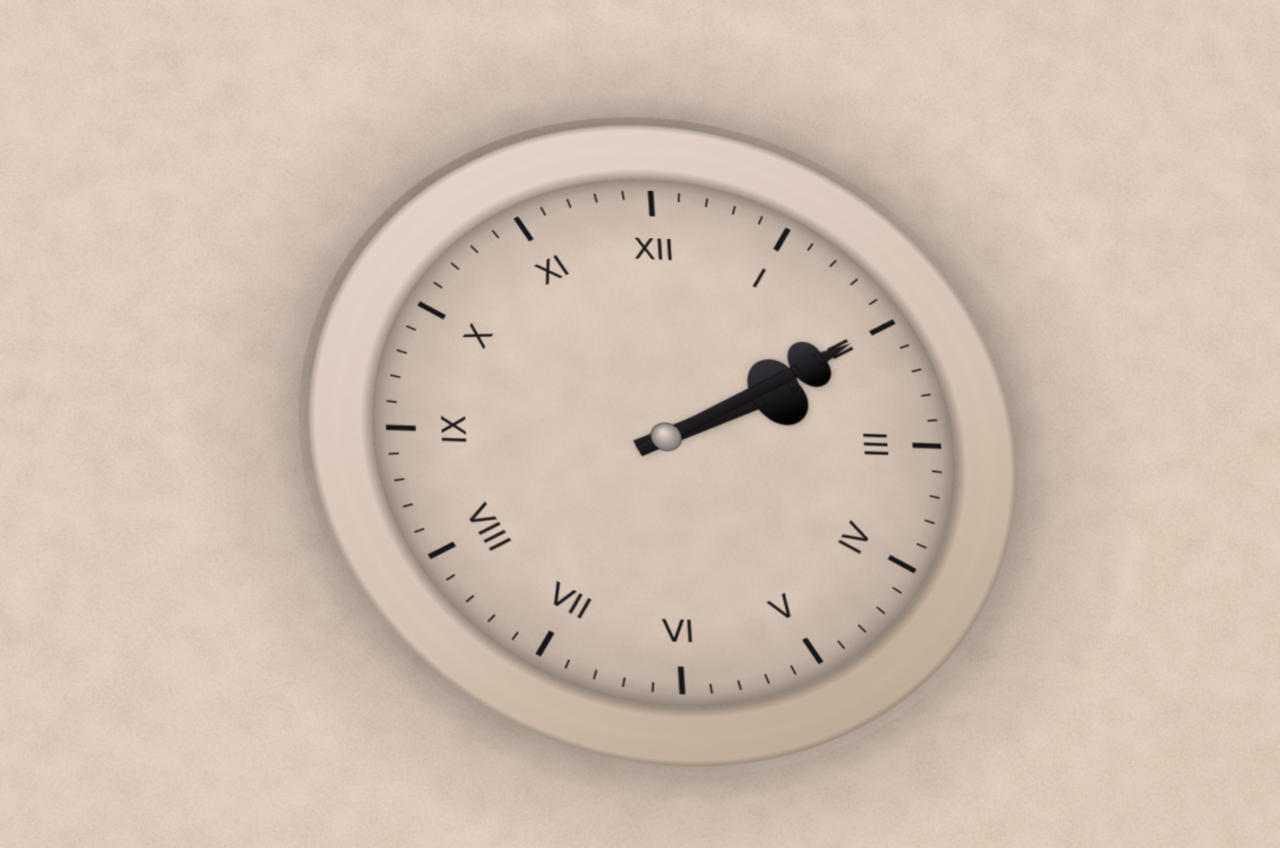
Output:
2,10
